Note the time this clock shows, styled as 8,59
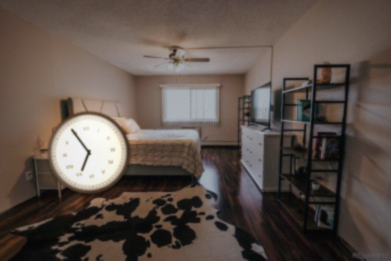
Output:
6,55
